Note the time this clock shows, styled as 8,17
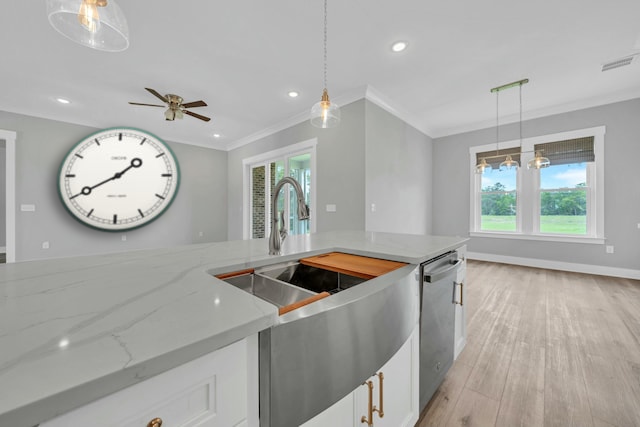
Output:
1,40
